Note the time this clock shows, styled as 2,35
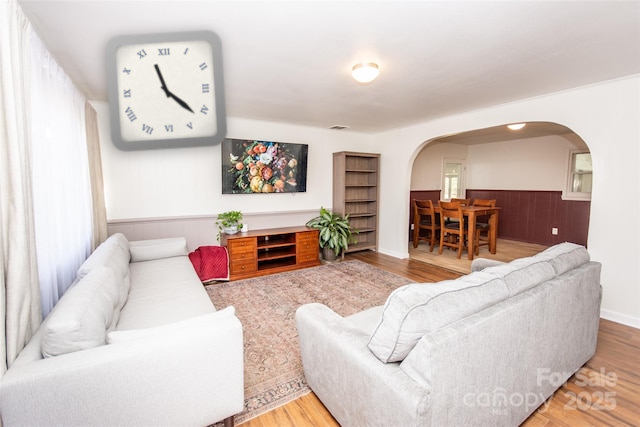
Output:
11,22
